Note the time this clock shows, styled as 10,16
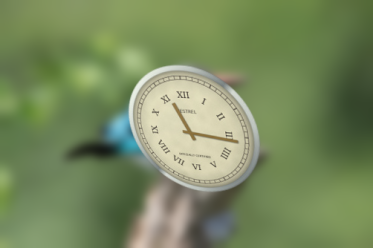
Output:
11,16
